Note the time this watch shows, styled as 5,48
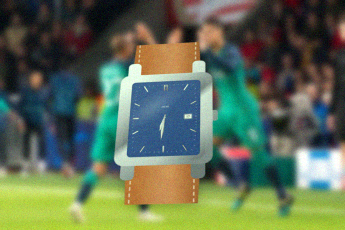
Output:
6,31
